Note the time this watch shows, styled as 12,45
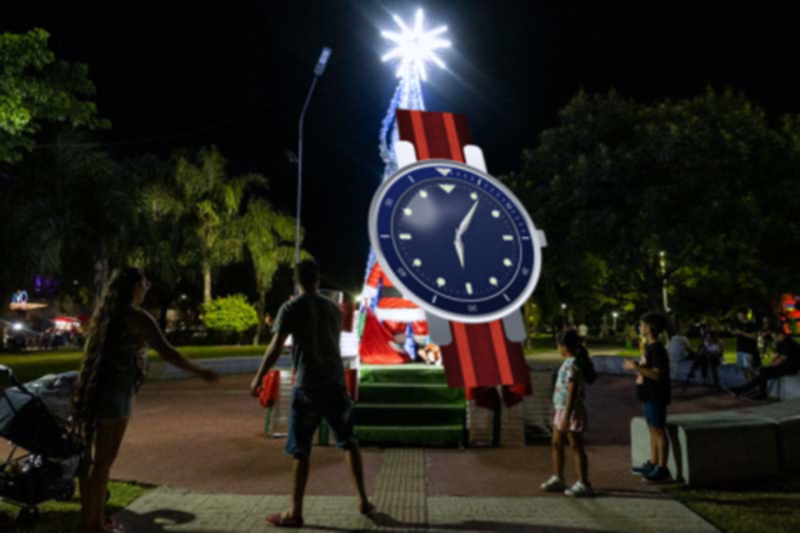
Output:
6,06
